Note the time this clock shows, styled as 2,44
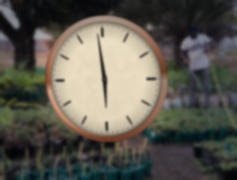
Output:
5,59
